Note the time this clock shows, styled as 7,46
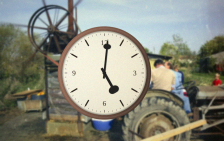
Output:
5,01
